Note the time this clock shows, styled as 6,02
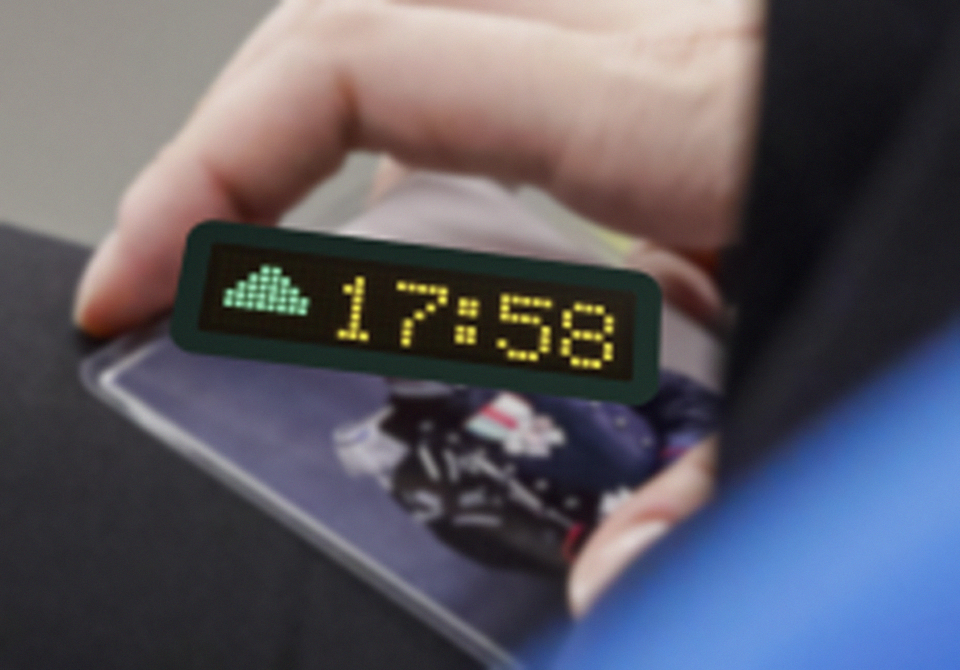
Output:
17,58
